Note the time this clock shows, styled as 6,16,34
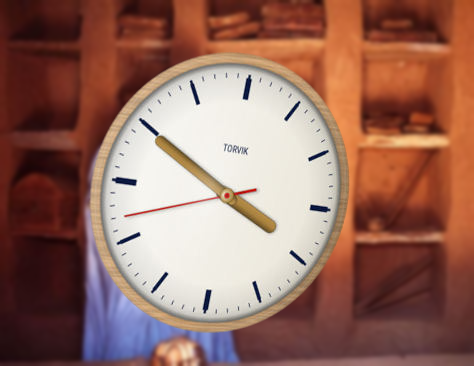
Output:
3,49,42
